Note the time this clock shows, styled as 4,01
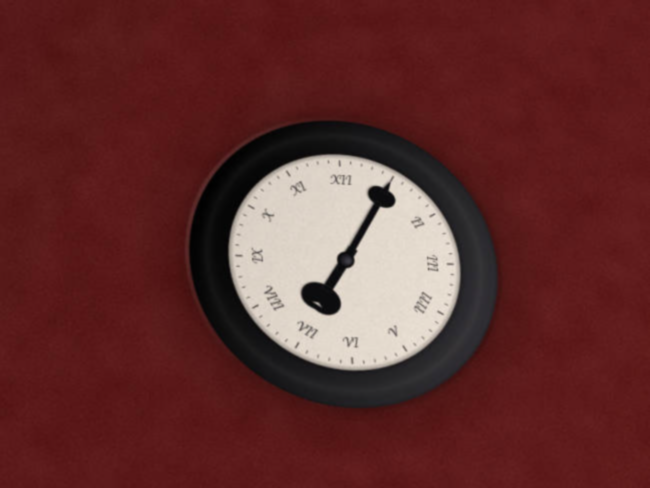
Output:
7,05
